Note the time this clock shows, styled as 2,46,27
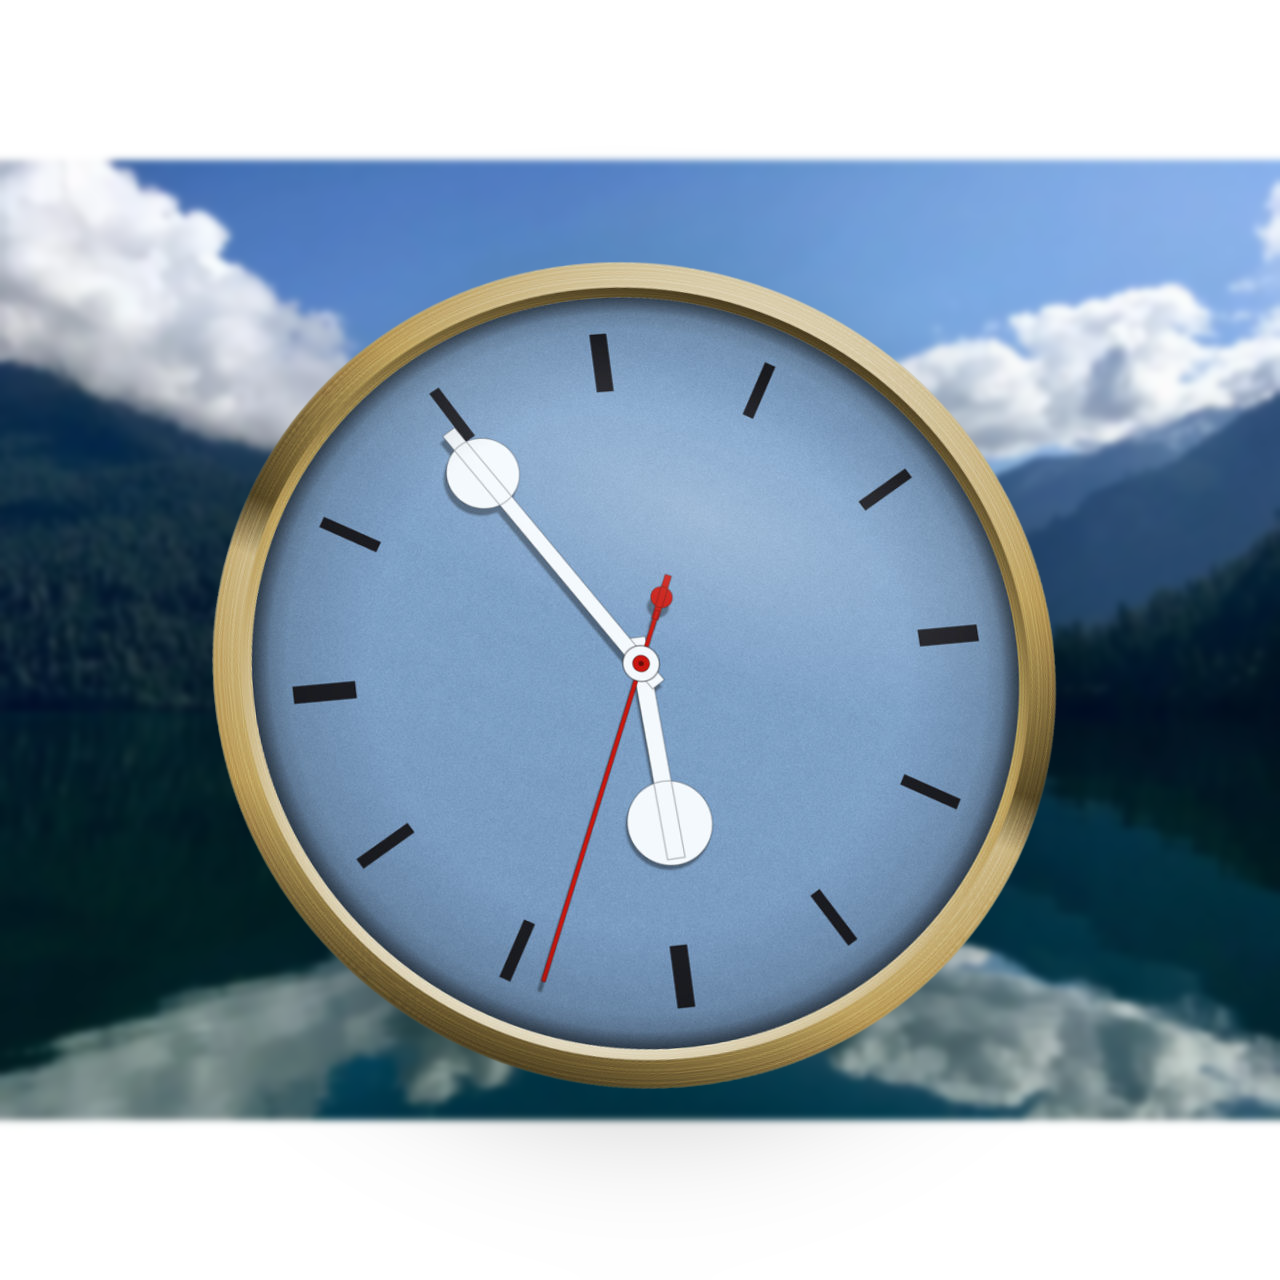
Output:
5,54,34
